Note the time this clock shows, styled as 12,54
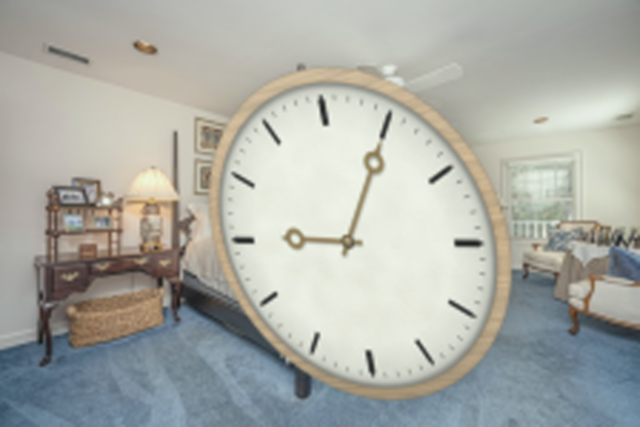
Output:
9,05
